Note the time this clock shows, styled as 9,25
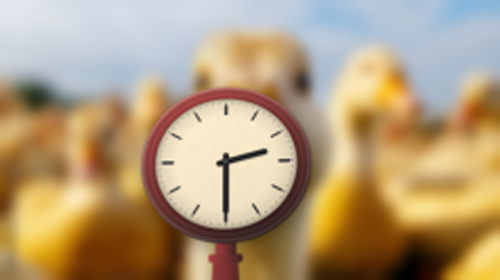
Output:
2,30
